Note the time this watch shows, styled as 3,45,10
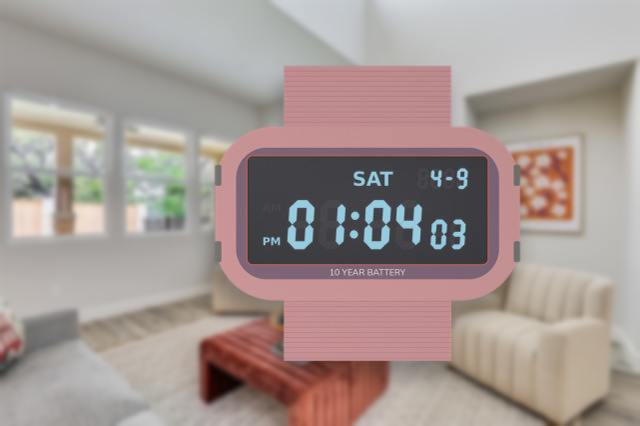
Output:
1,04,03
